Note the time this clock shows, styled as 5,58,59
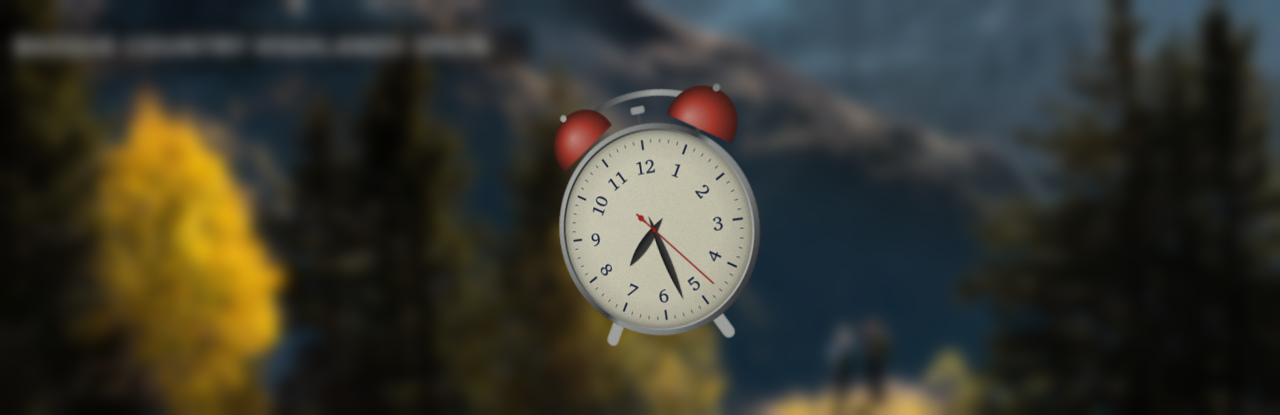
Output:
7,27,23
